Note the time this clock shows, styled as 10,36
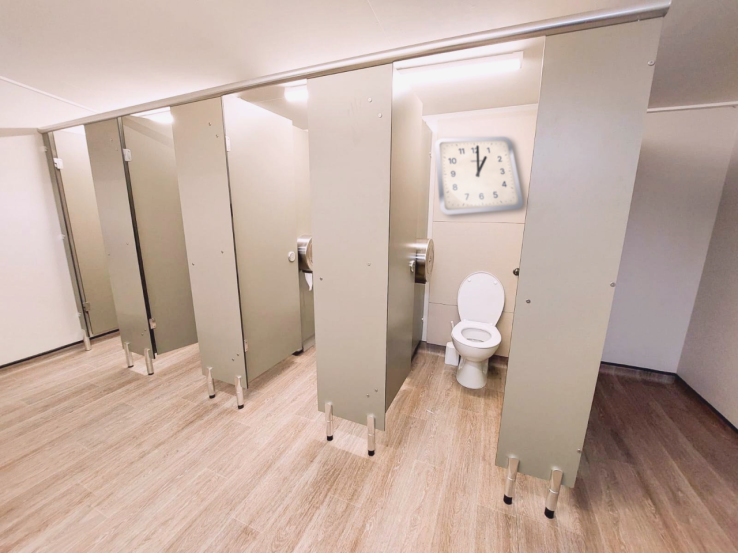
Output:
1,01
